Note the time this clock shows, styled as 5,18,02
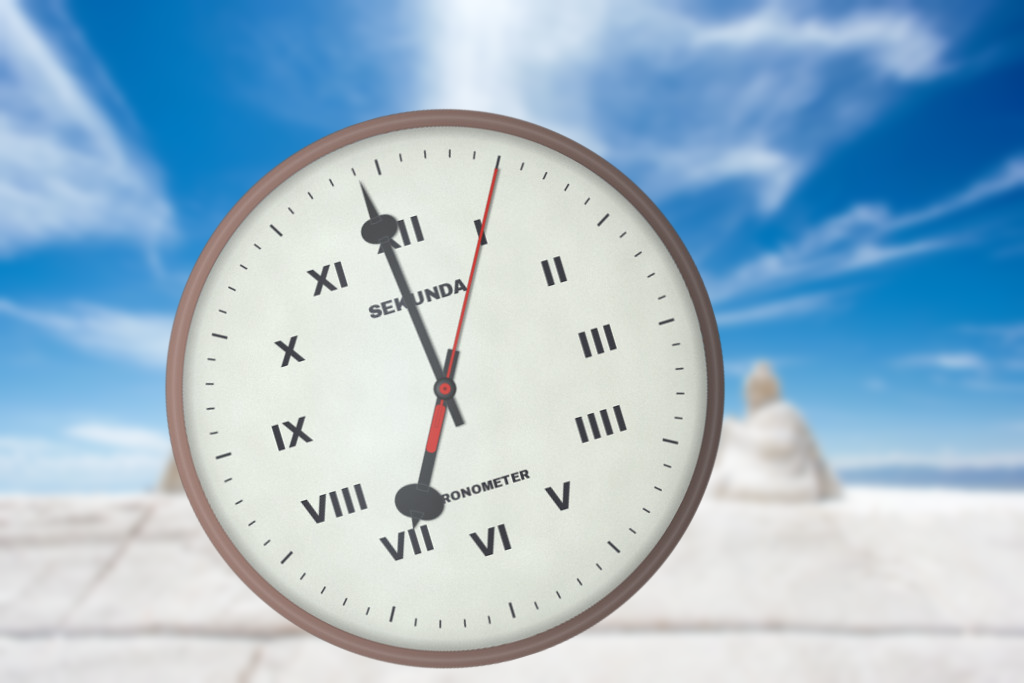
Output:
6,59,05
